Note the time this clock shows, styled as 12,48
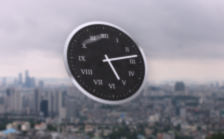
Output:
5,13
